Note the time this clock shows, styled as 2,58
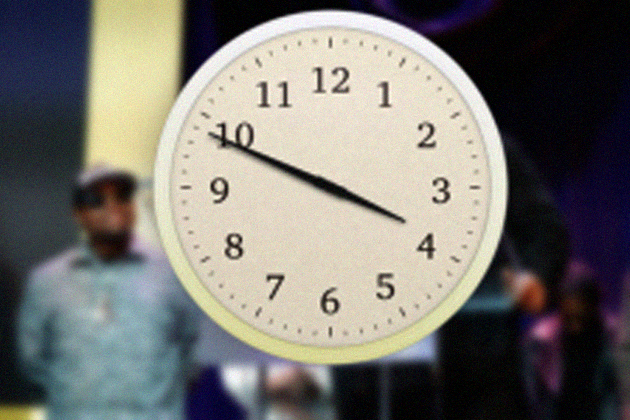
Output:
3,49
